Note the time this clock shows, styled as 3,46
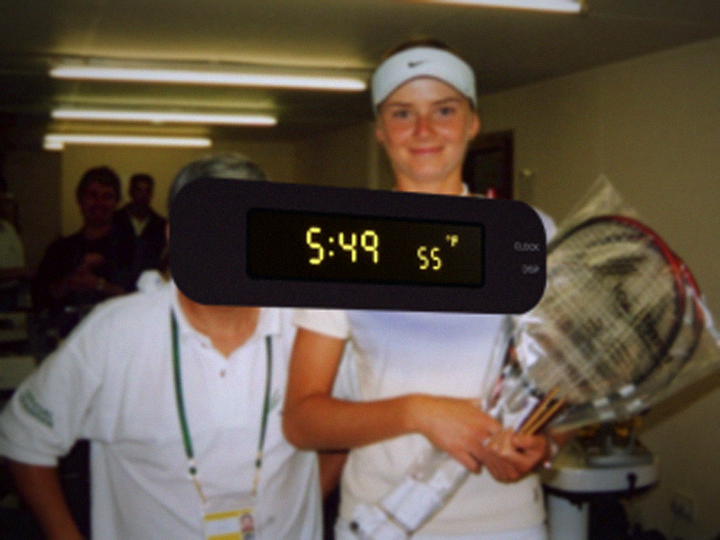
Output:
5,49
